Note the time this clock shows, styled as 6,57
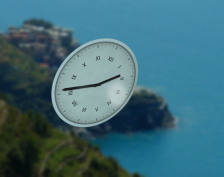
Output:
1,41
